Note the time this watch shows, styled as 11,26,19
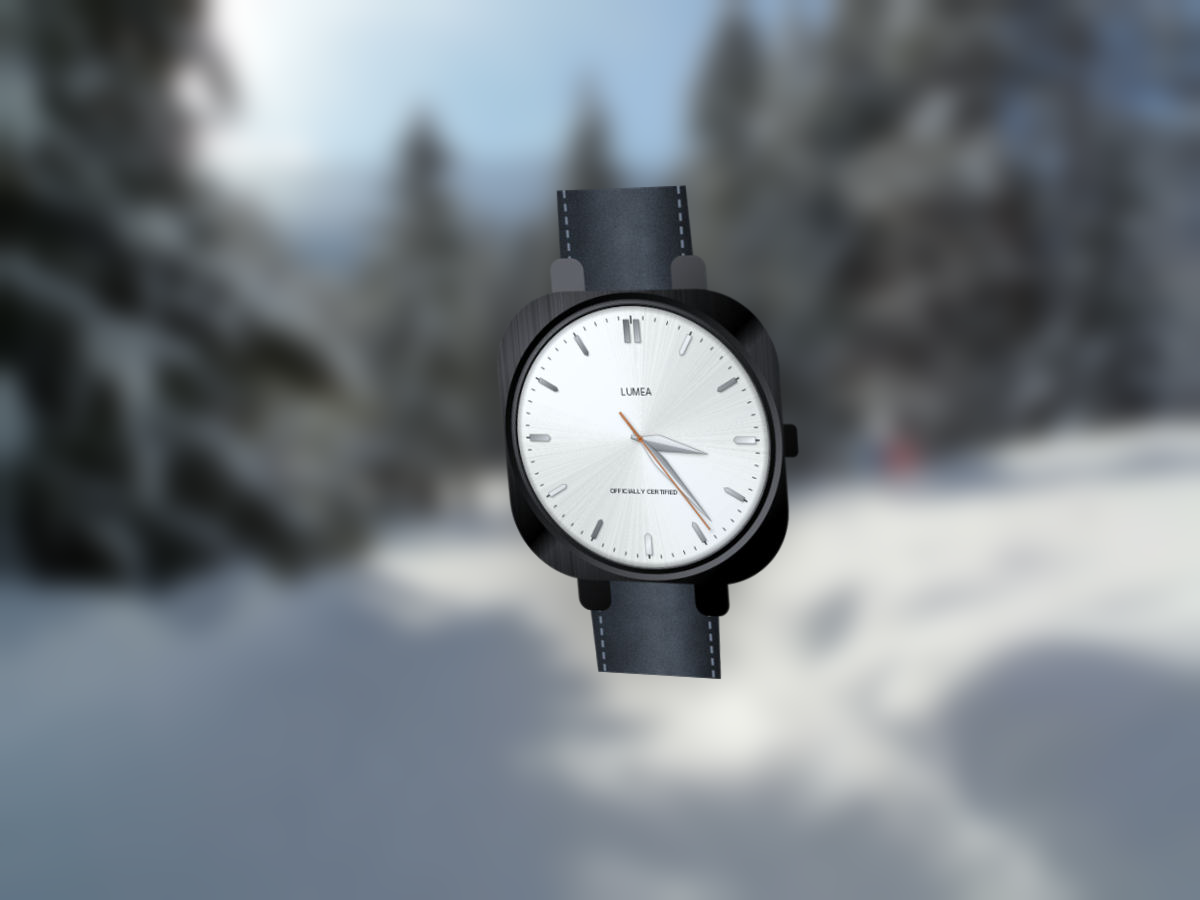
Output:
3,23,24
